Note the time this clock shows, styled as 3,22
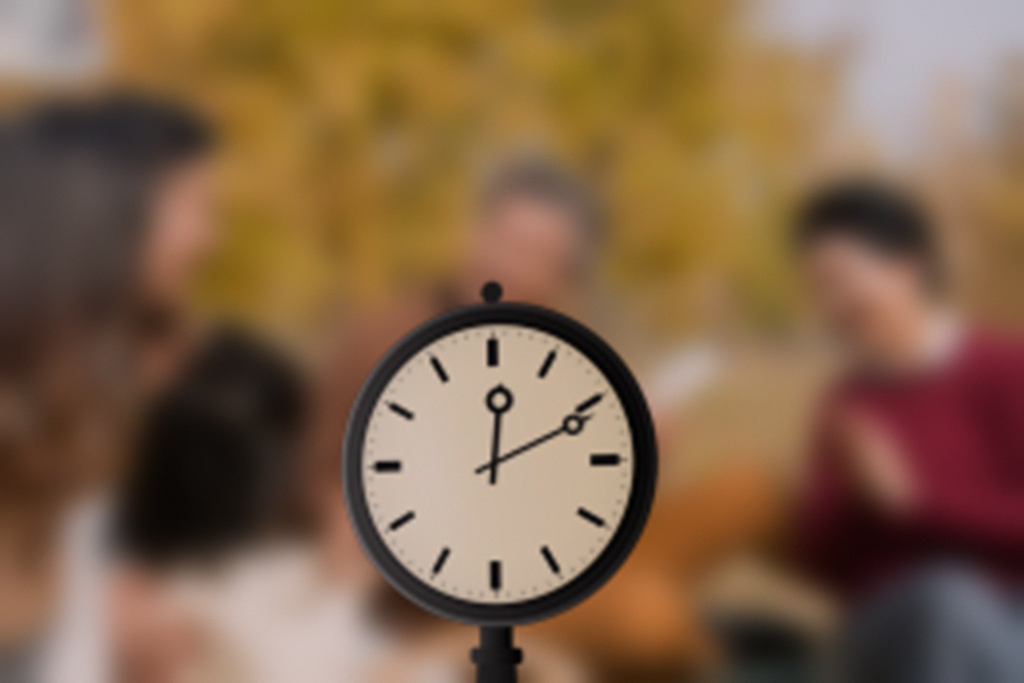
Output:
12,11
